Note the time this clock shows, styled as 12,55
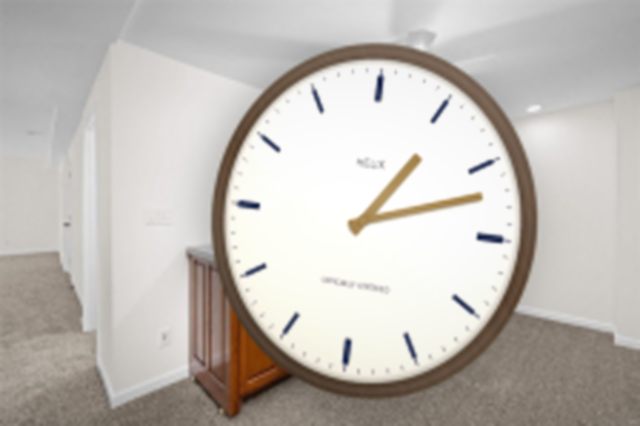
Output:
1,12
